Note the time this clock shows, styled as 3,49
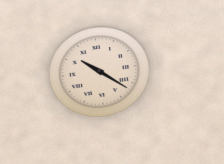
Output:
10,22
